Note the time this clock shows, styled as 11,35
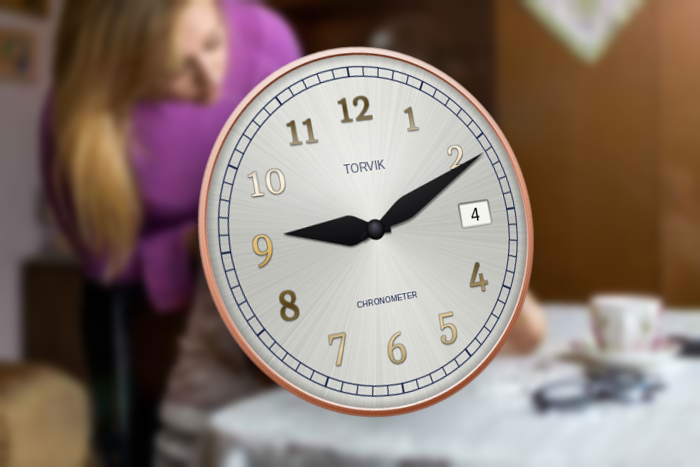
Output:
9,11
